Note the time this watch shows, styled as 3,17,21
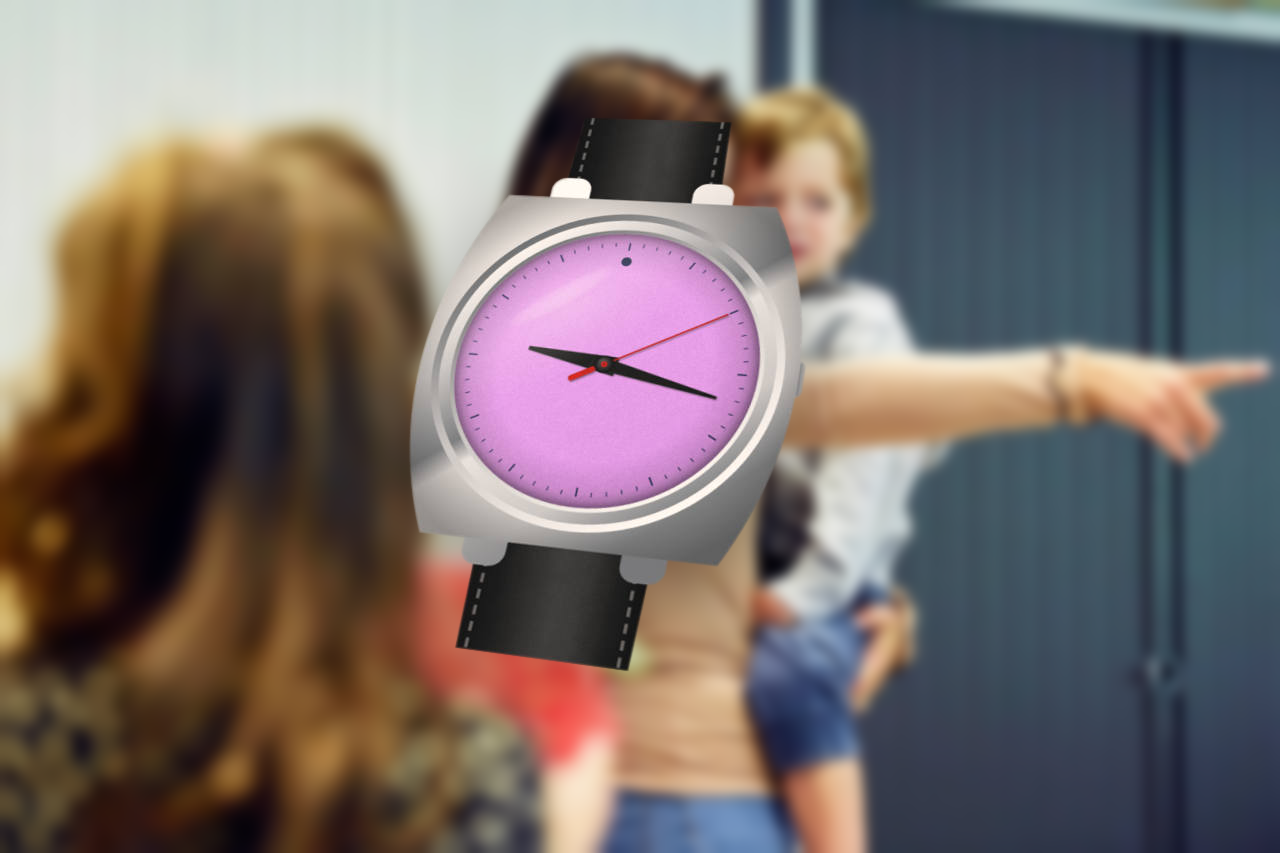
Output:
9,17,10
